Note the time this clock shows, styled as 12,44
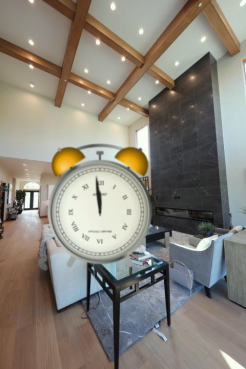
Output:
11,59
